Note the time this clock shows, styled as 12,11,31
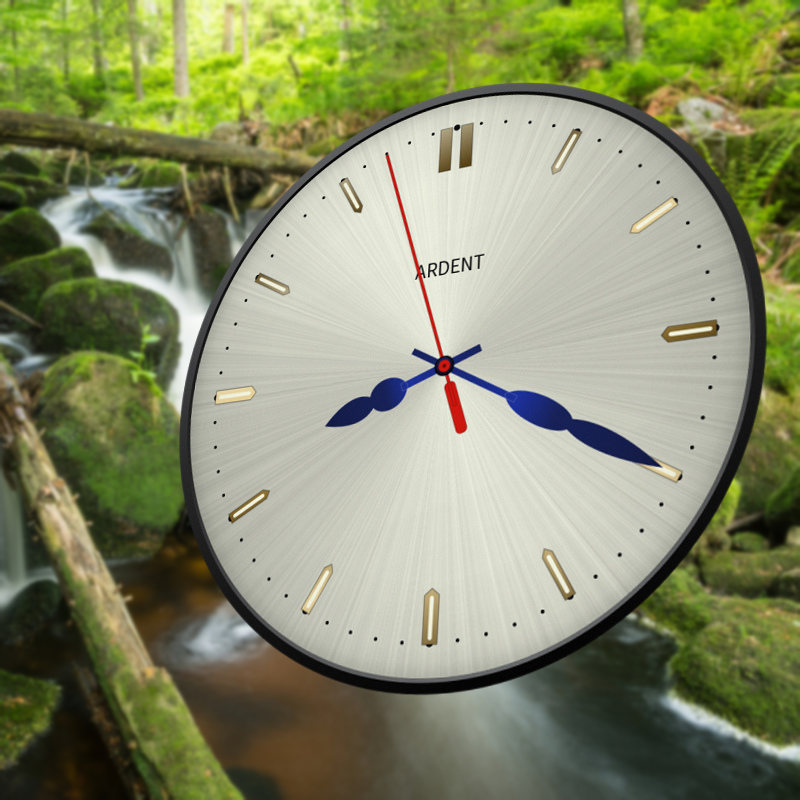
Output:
8,19,57
